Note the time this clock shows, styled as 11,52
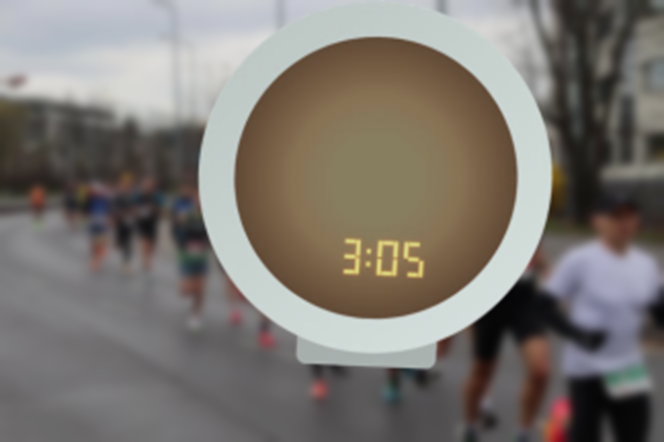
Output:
3,05
